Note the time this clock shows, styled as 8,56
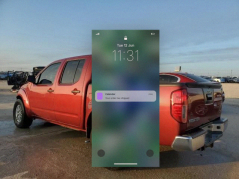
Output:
11,31
